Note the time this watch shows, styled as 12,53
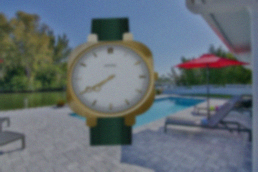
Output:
7,40
